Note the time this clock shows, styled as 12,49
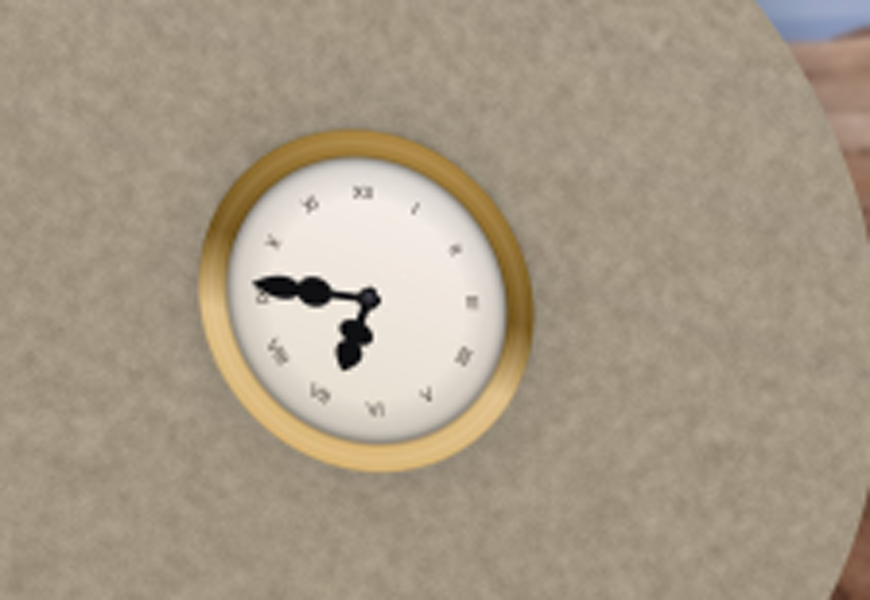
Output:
6,46
